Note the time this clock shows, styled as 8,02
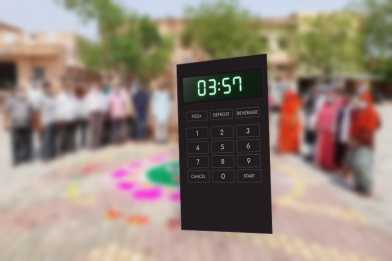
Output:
3,57
